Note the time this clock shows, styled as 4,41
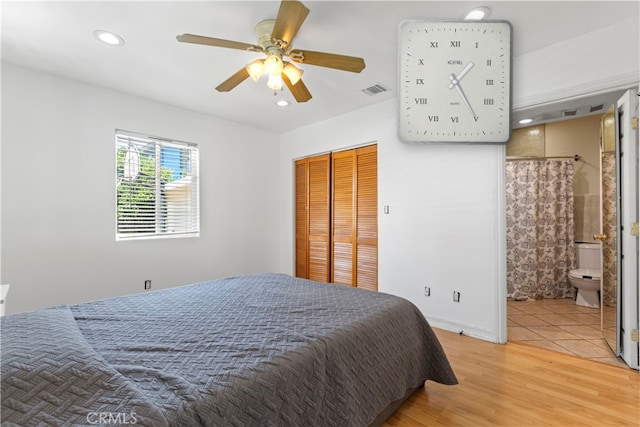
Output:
1,25
